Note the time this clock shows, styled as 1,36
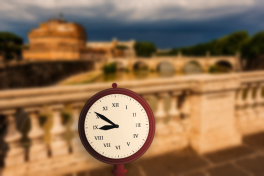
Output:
8,51
